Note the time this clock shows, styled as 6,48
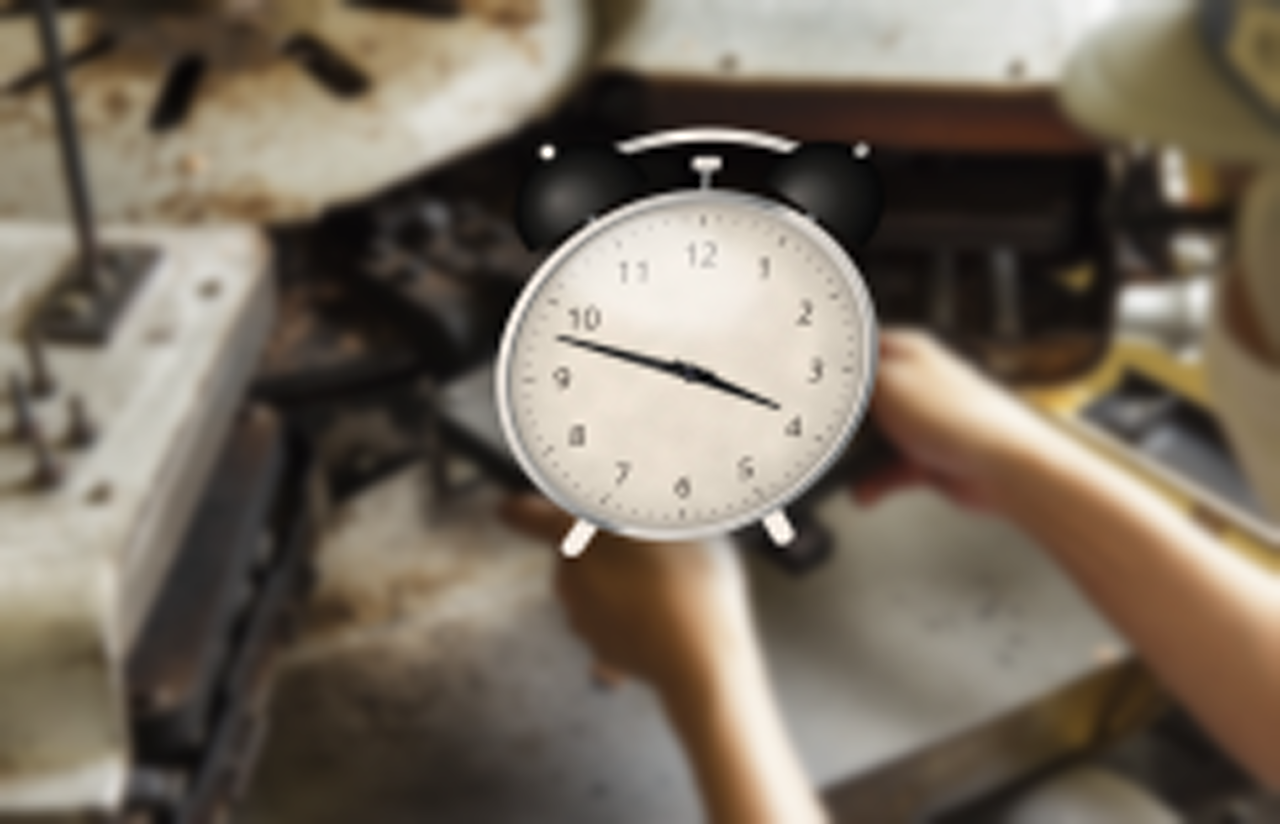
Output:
3,48
